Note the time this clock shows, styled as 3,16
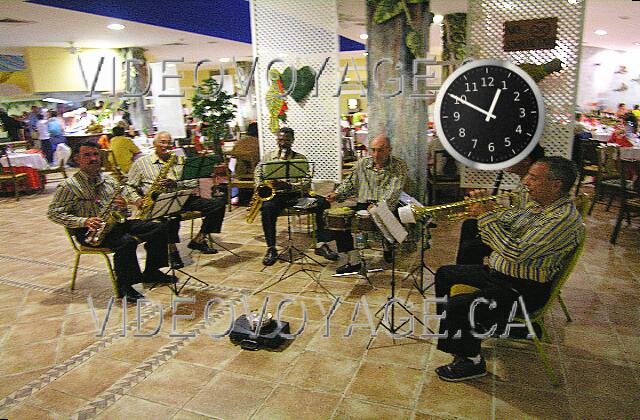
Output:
12,50
